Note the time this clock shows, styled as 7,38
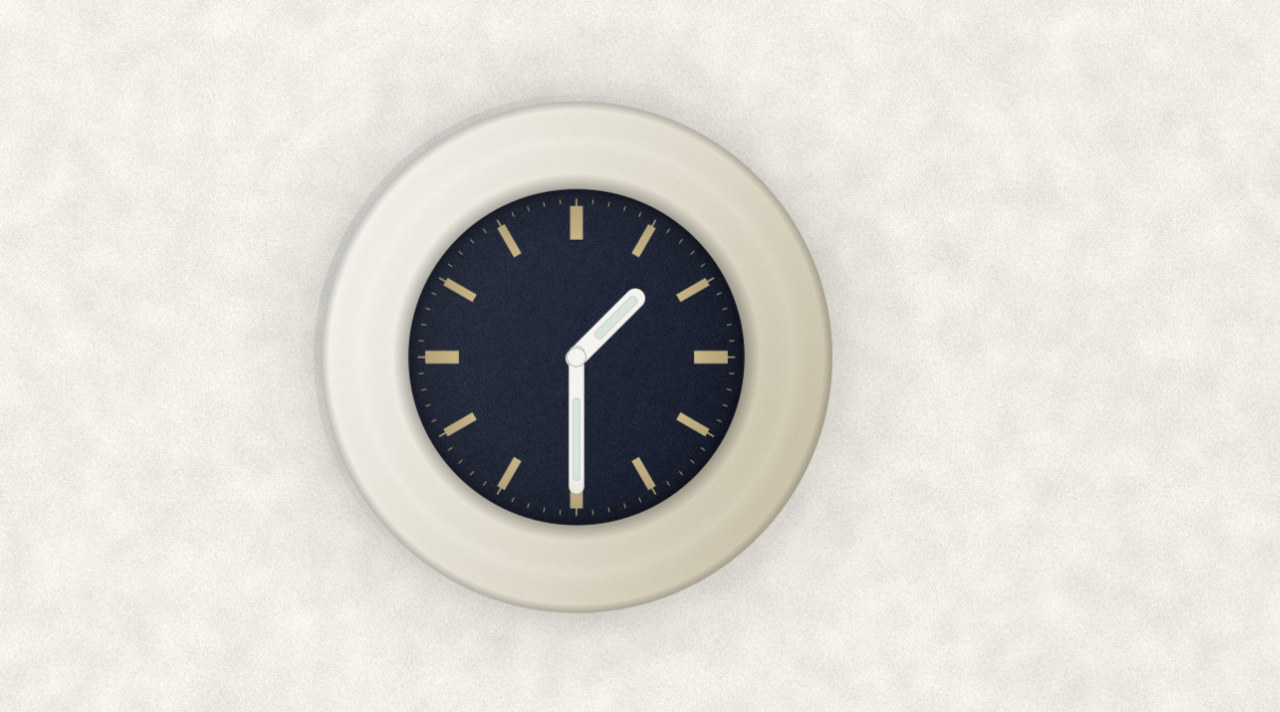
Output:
1,30
